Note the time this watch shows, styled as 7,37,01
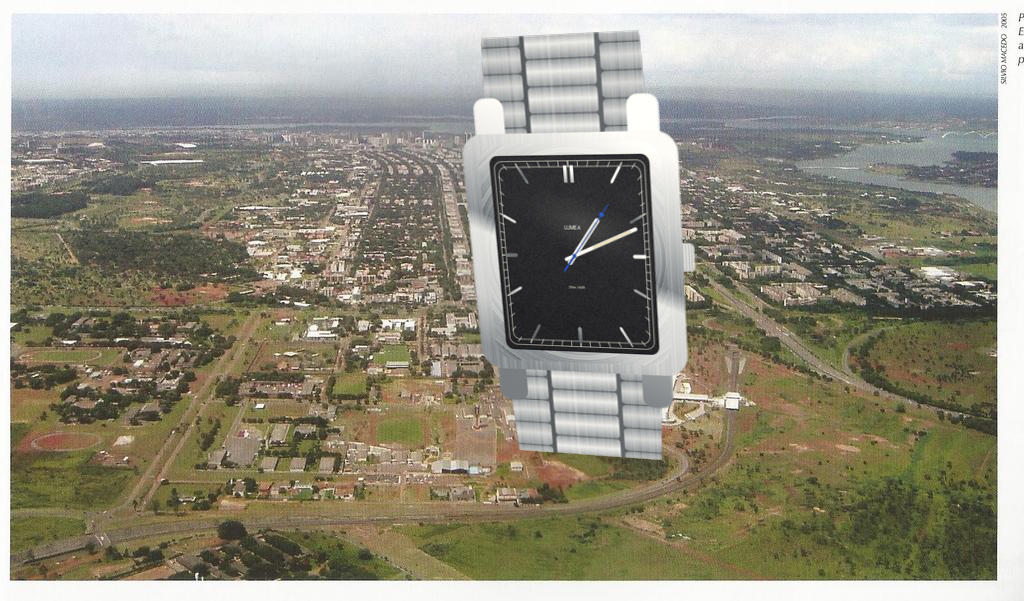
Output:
1,11,06
